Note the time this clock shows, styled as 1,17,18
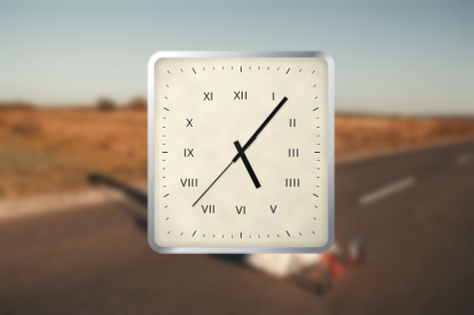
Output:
5,06,37
